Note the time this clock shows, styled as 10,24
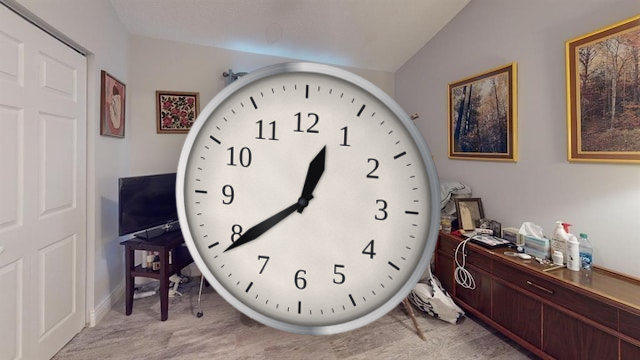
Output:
12,39
